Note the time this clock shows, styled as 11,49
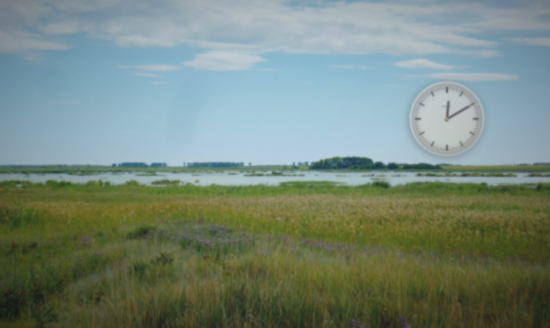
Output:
12,10
